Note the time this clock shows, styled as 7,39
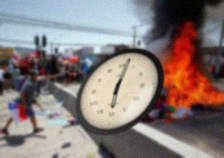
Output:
6,02
